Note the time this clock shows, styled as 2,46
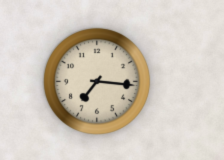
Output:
7,16
